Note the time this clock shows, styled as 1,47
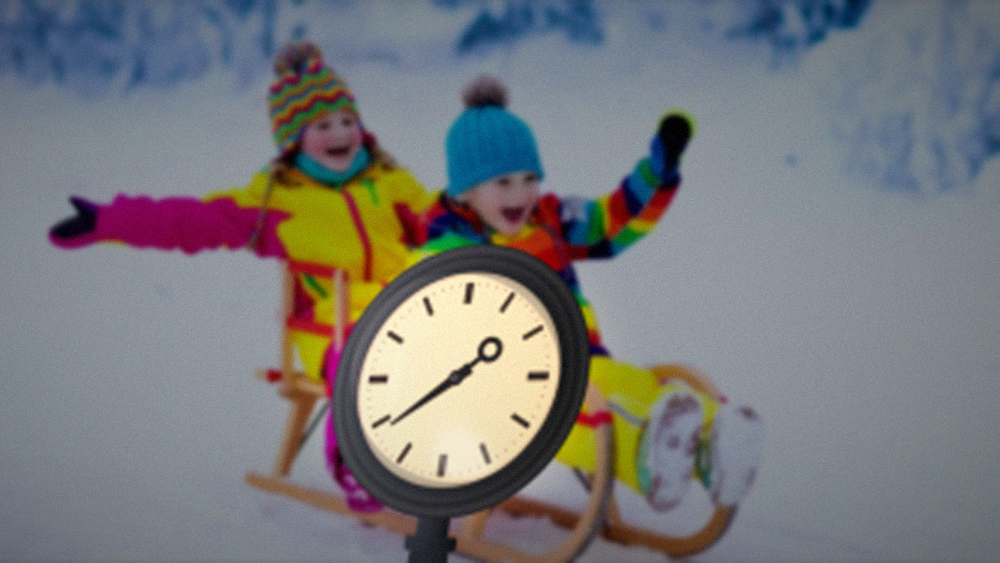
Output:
1,39
